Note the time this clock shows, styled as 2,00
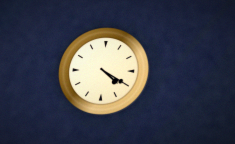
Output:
4,20
